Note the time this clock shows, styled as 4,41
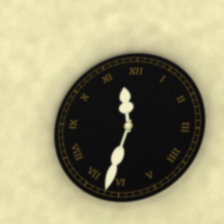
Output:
11,32
